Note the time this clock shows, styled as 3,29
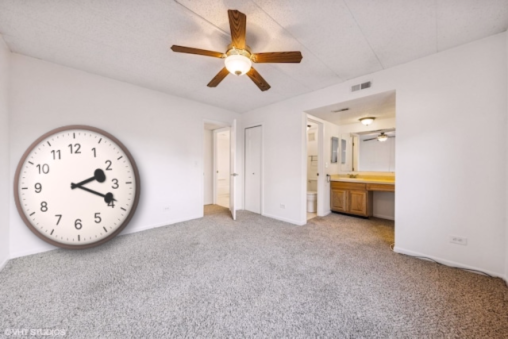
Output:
2,19
